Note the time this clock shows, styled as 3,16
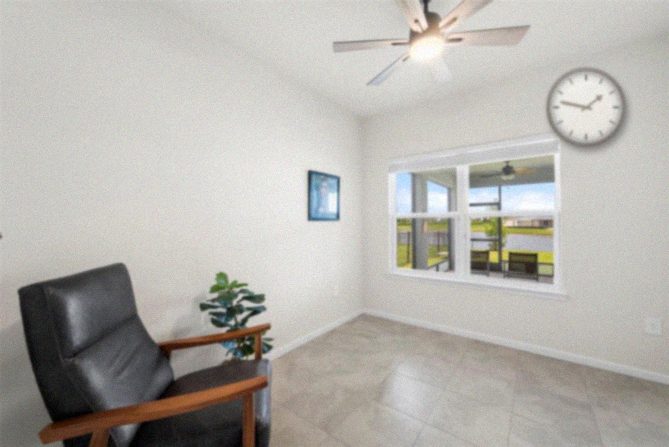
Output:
1,47
